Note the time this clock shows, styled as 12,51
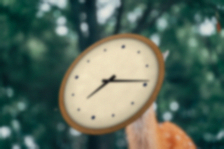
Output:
7,14
